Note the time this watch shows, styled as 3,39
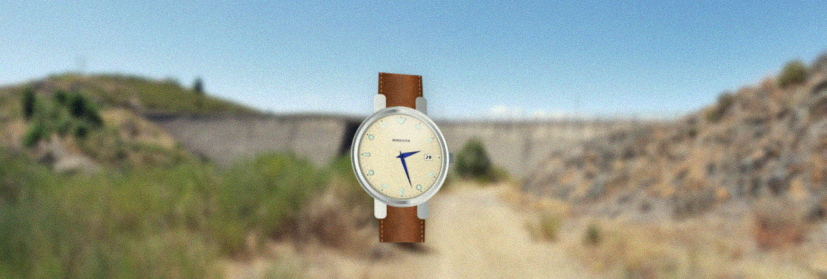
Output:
2,27
